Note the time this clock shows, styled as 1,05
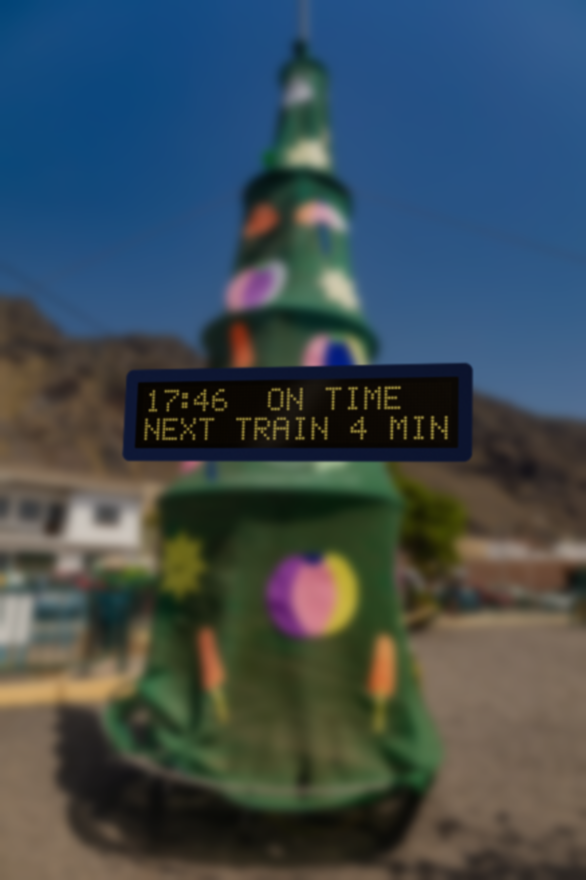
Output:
17,46
